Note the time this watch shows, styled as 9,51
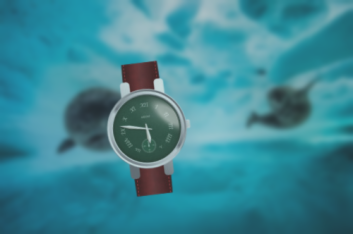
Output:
5,47
